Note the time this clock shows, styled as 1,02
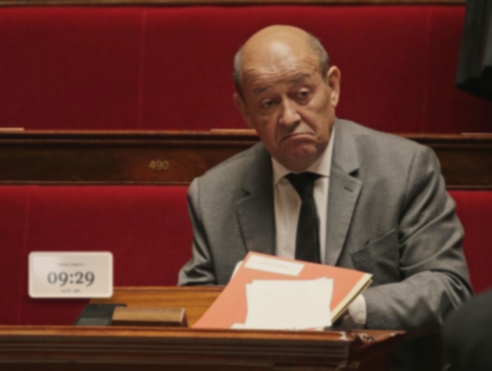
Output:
9,29
